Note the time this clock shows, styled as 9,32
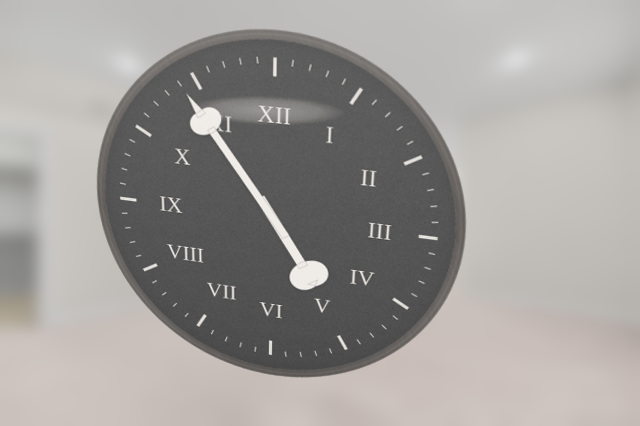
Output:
4,54
